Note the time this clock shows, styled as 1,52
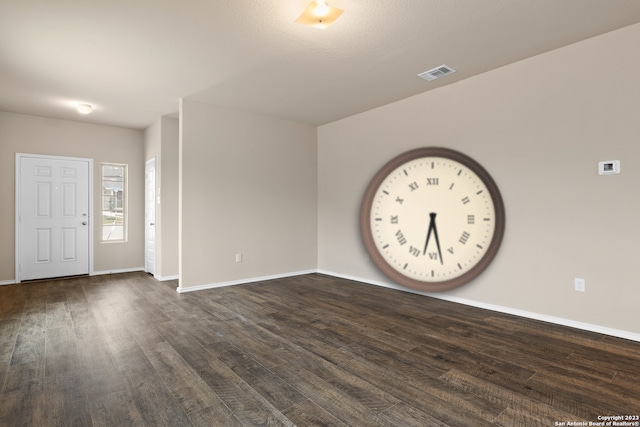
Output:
6,28
